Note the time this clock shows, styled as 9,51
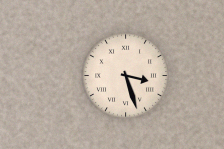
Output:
3,27
